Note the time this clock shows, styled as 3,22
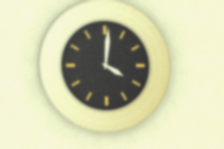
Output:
4,01
